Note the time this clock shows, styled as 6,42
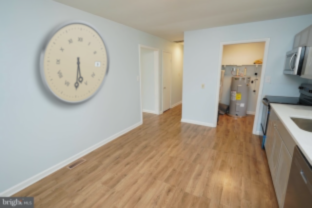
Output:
5,30
